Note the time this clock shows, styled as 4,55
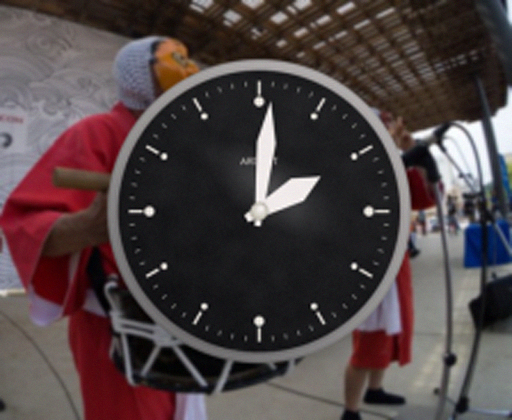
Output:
2,01
